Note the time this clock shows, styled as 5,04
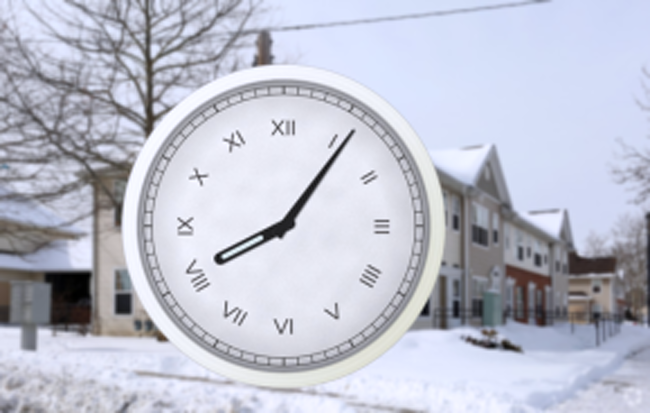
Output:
8,06
